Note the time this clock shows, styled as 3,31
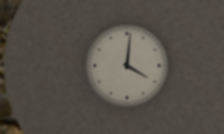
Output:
4,01
